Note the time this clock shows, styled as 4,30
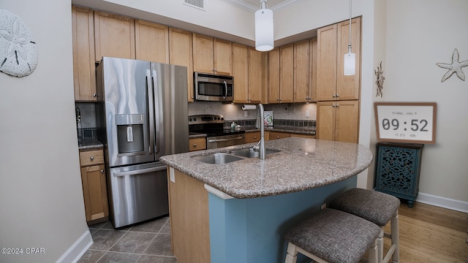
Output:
9,52
